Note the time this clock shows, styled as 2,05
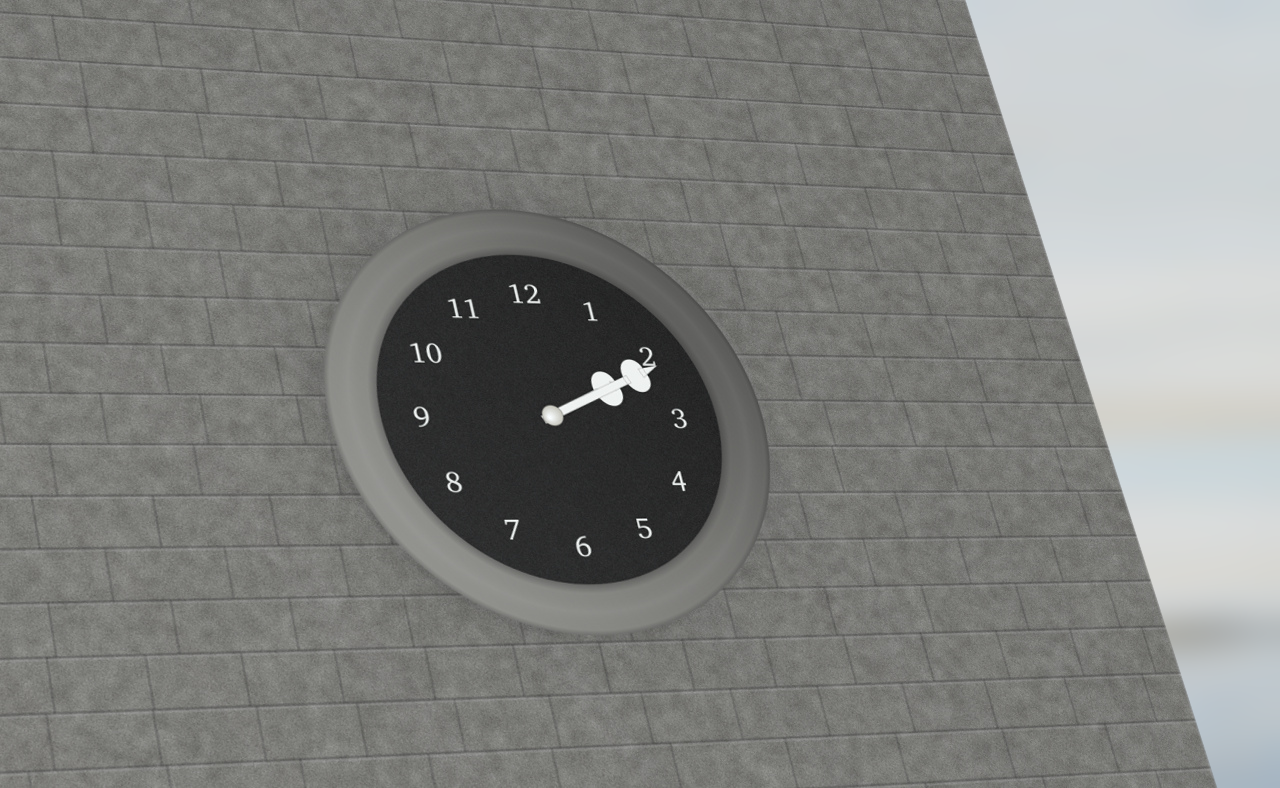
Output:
2,11
